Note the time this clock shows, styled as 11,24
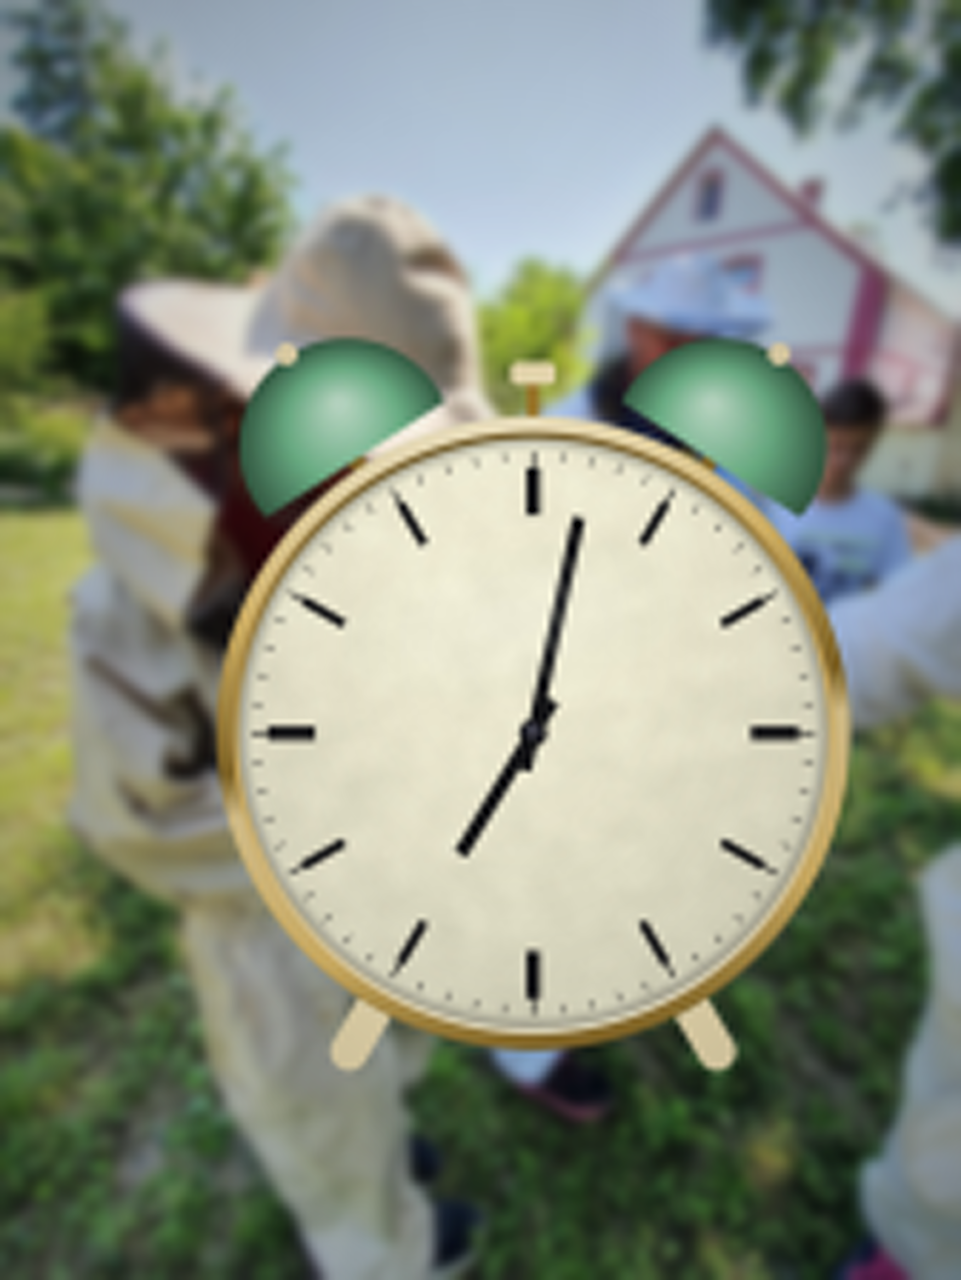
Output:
7,02
